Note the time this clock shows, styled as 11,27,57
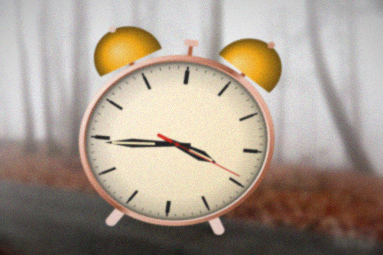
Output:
3,44,19
